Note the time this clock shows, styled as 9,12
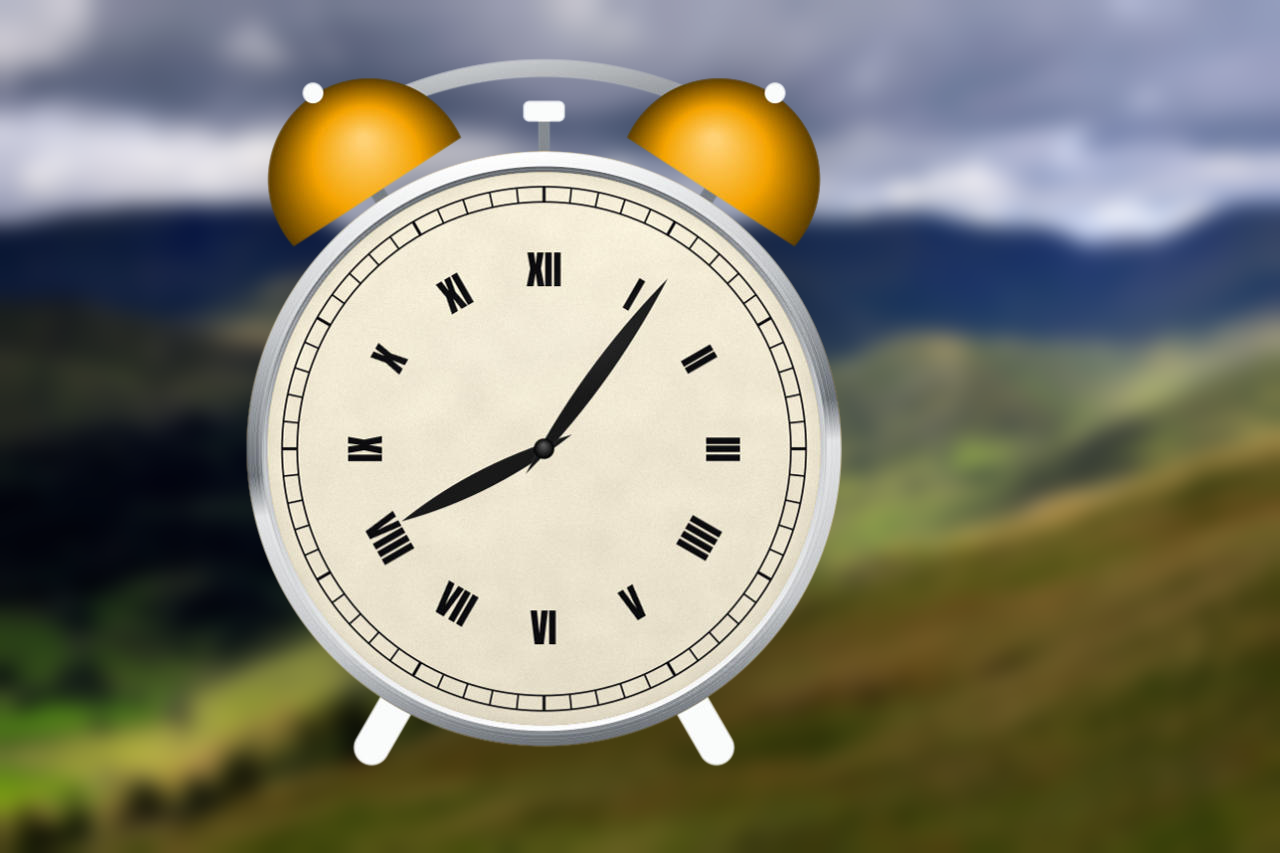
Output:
8,06
